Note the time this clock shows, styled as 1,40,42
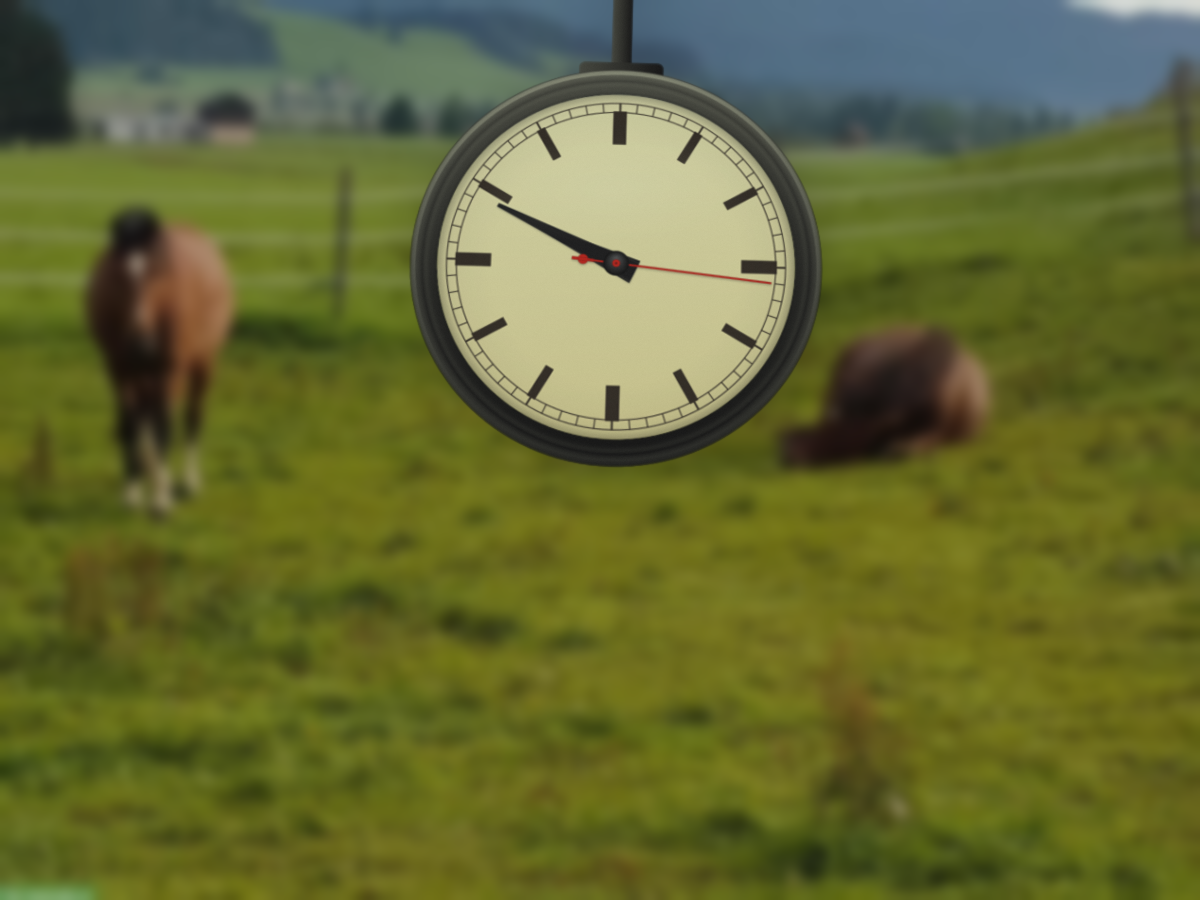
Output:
9,49,16
